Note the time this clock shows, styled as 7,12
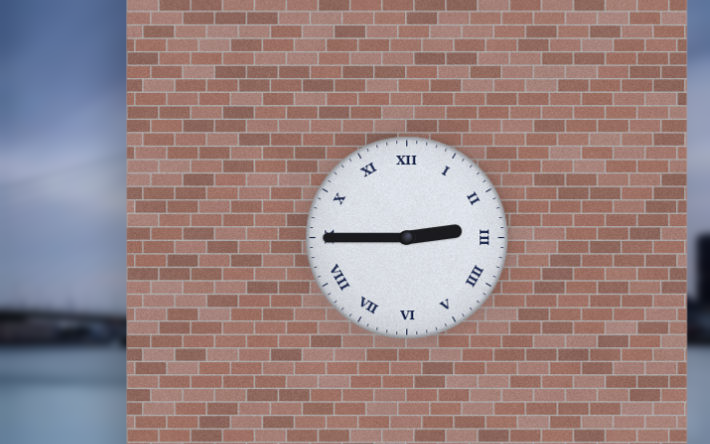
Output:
2,45
